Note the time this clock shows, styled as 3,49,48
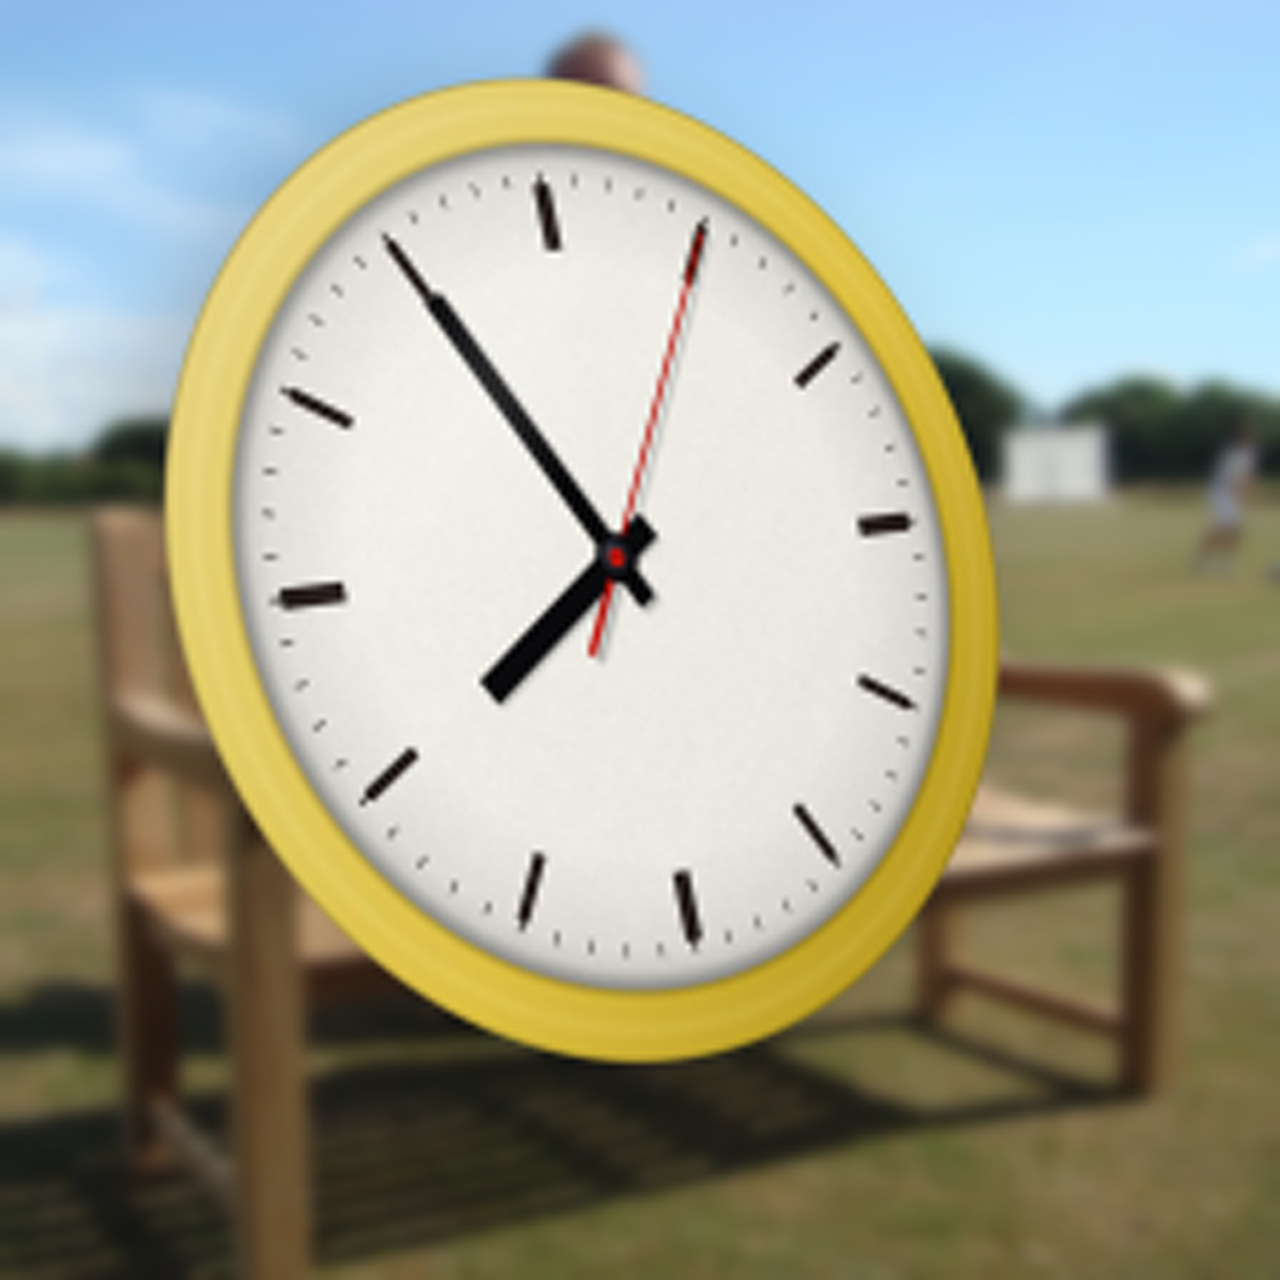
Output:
7,55,05
